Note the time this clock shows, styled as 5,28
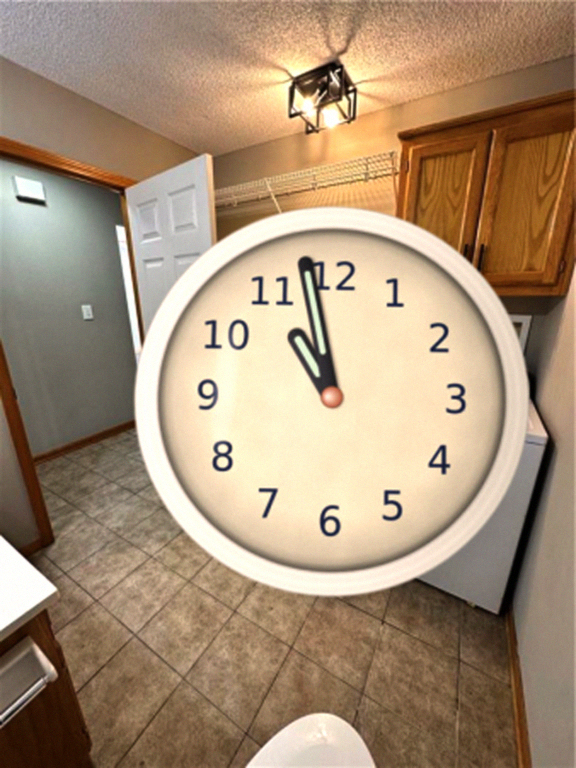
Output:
10,58
